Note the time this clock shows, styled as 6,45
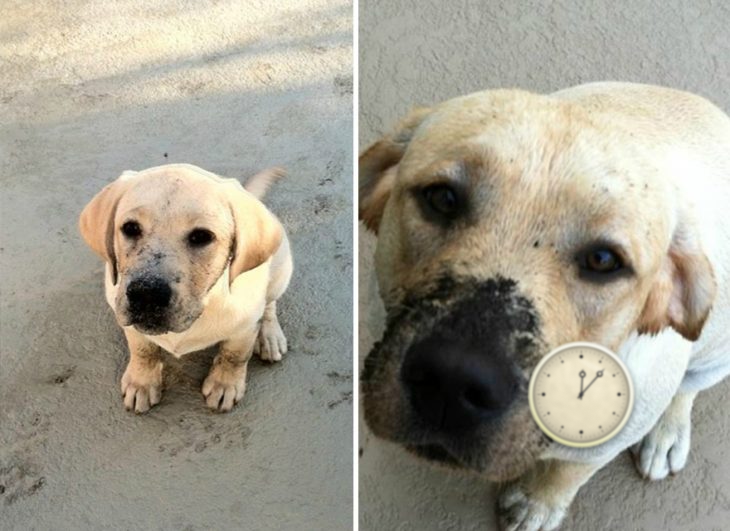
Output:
12,07
